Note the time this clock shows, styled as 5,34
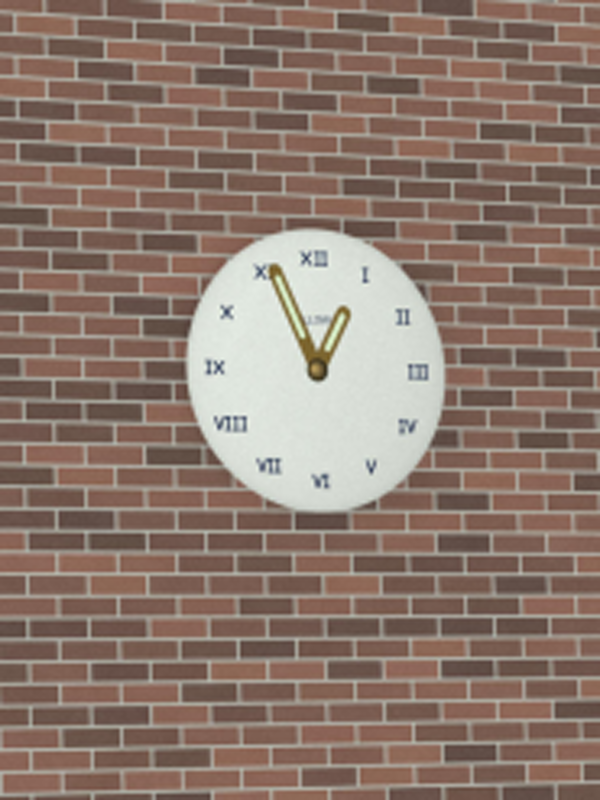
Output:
12,56
